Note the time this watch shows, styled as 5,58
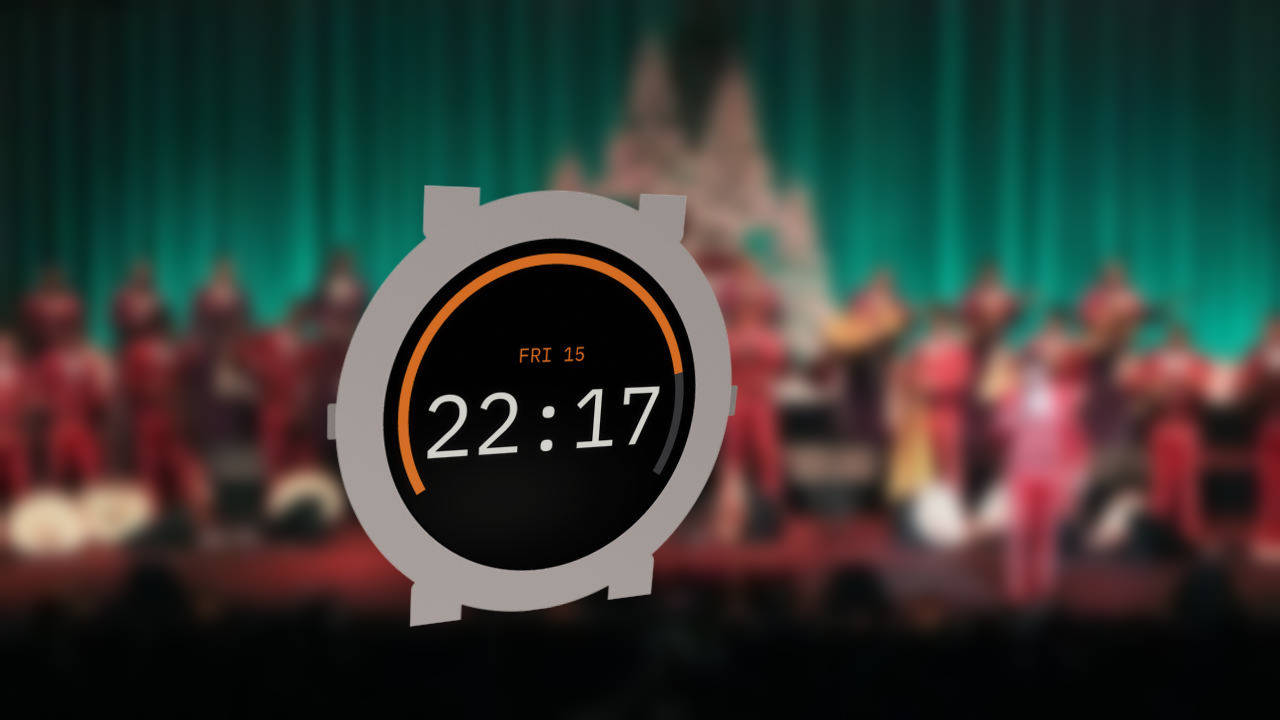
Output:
22,17
